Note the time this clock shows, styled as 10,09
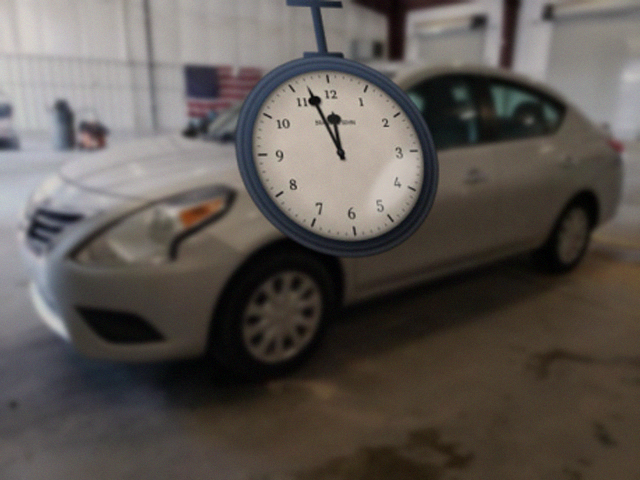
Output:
11,57
